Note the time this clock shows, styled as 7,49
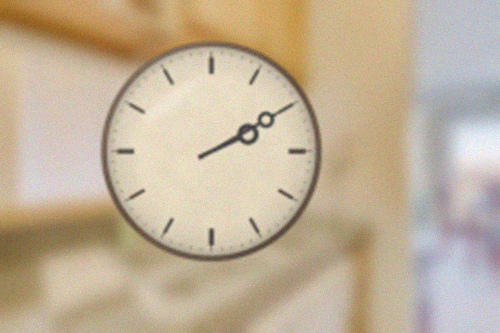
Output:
2,10
